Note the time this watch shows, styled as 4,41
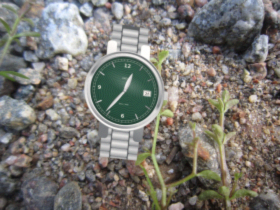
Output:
12,36
